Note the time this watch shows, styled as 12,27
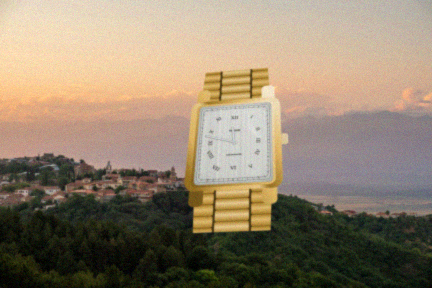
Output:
11,48
